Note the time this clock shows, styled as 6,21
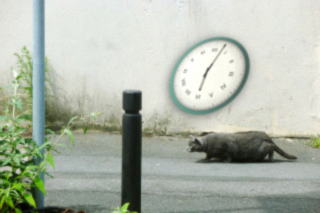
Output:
6,03
